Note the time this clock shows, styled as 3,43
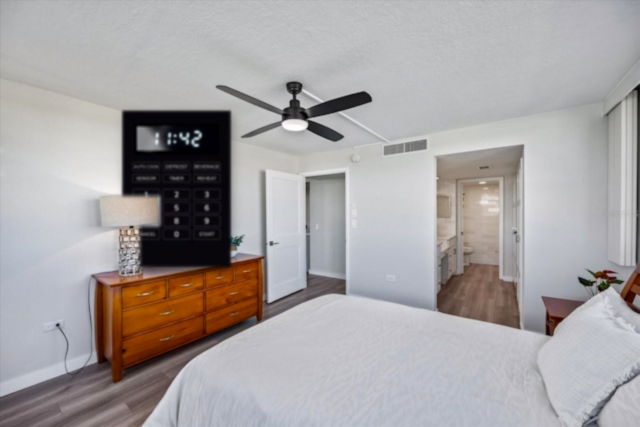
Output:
11,42
